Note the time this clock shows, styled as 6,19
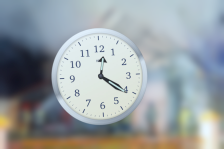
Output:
12,21
